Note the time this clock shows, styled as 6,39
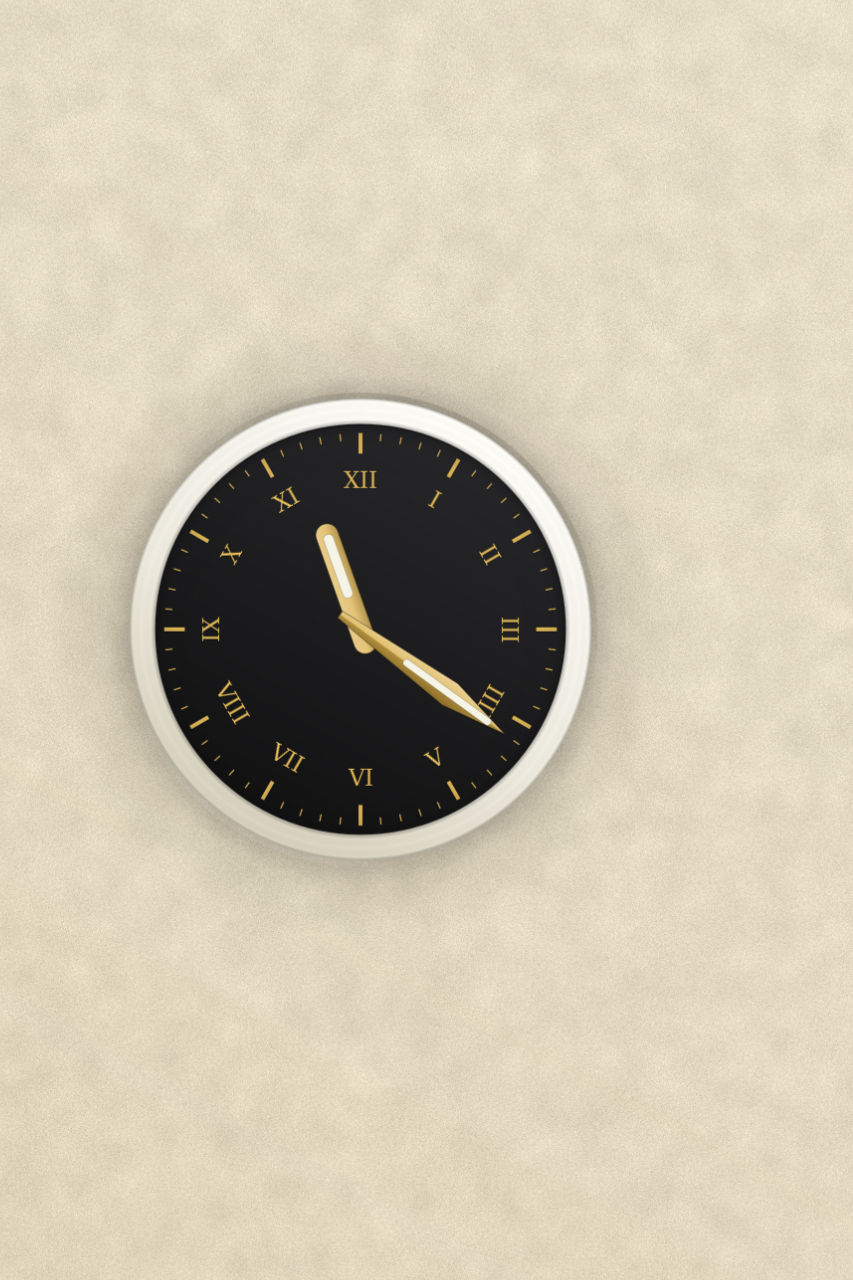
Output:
11,21
